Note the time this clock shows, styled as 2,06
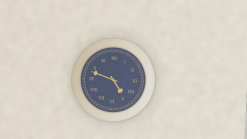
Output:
4,48
